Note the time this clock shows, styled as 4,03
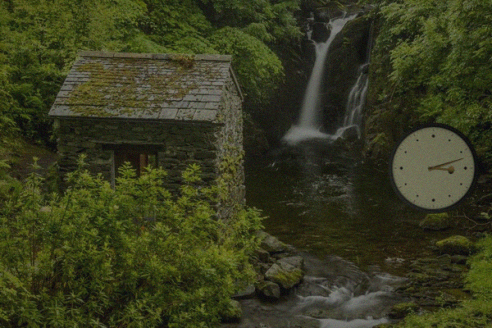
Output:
3,12
